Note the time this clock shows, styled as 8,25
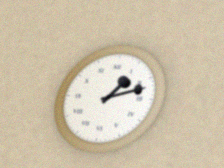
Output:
1,12
